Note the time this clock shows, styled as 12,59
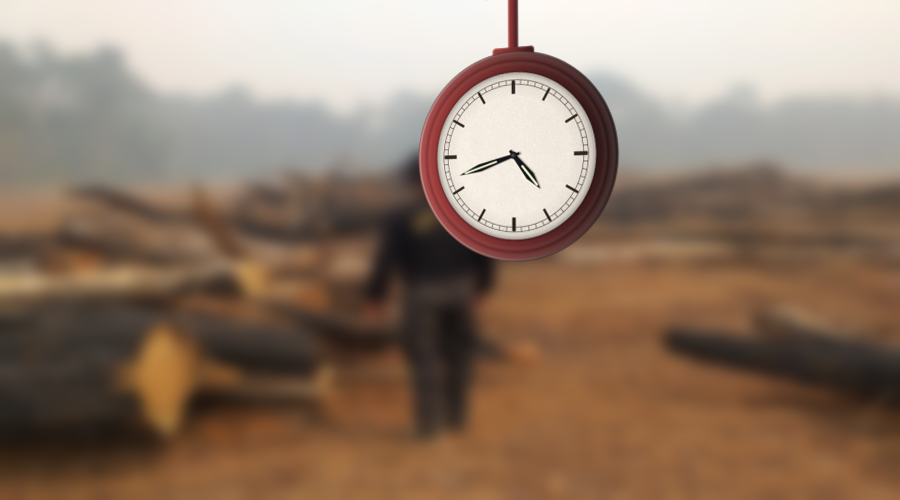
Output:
4,42
